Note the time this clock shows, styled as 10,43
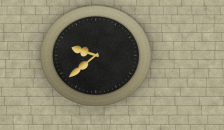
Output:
9,38
